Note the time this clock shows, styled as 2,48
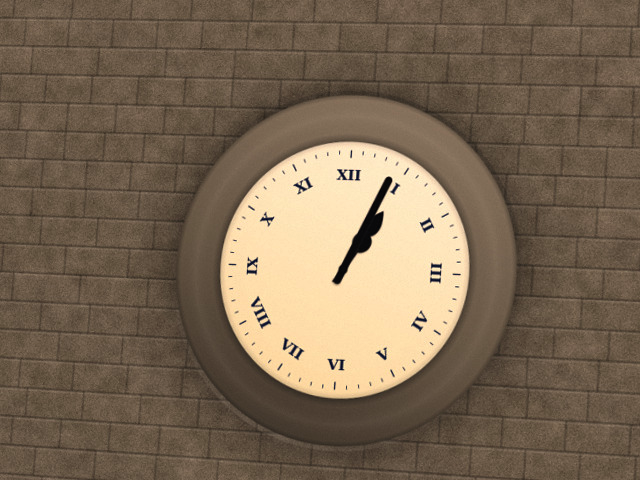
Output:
1,04
